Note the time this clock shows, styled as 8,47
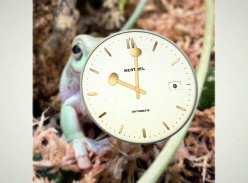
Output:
10,01
